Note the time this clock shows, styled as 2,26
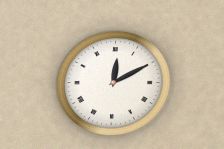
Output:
12,10
